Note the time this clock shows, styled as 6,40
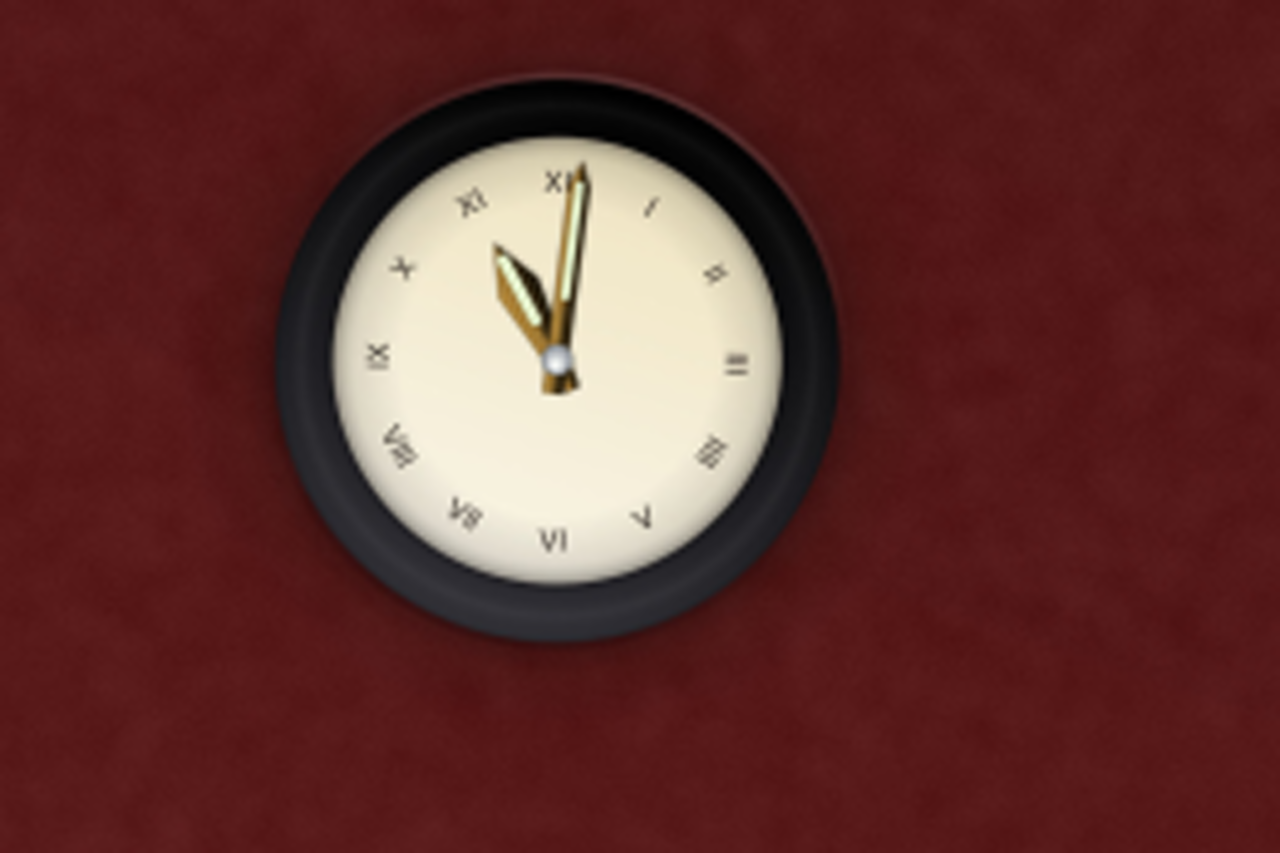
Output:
11,01
